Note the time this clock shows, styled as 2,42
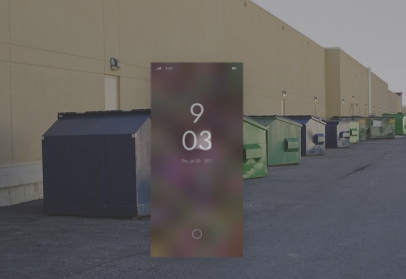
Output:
9,03
